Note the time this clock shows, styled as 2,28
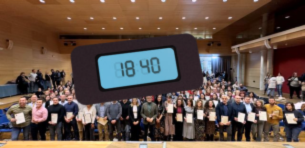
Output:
18,40
